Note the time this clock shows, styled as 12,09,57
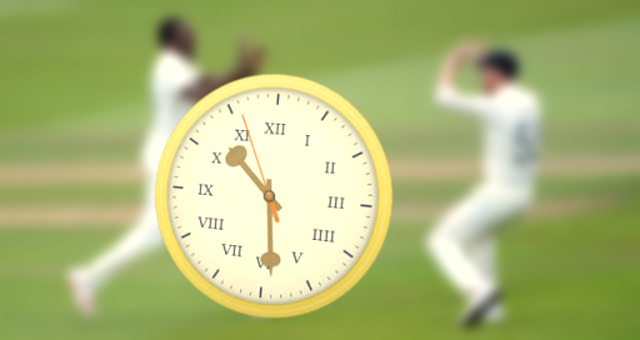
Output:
10,28,56
